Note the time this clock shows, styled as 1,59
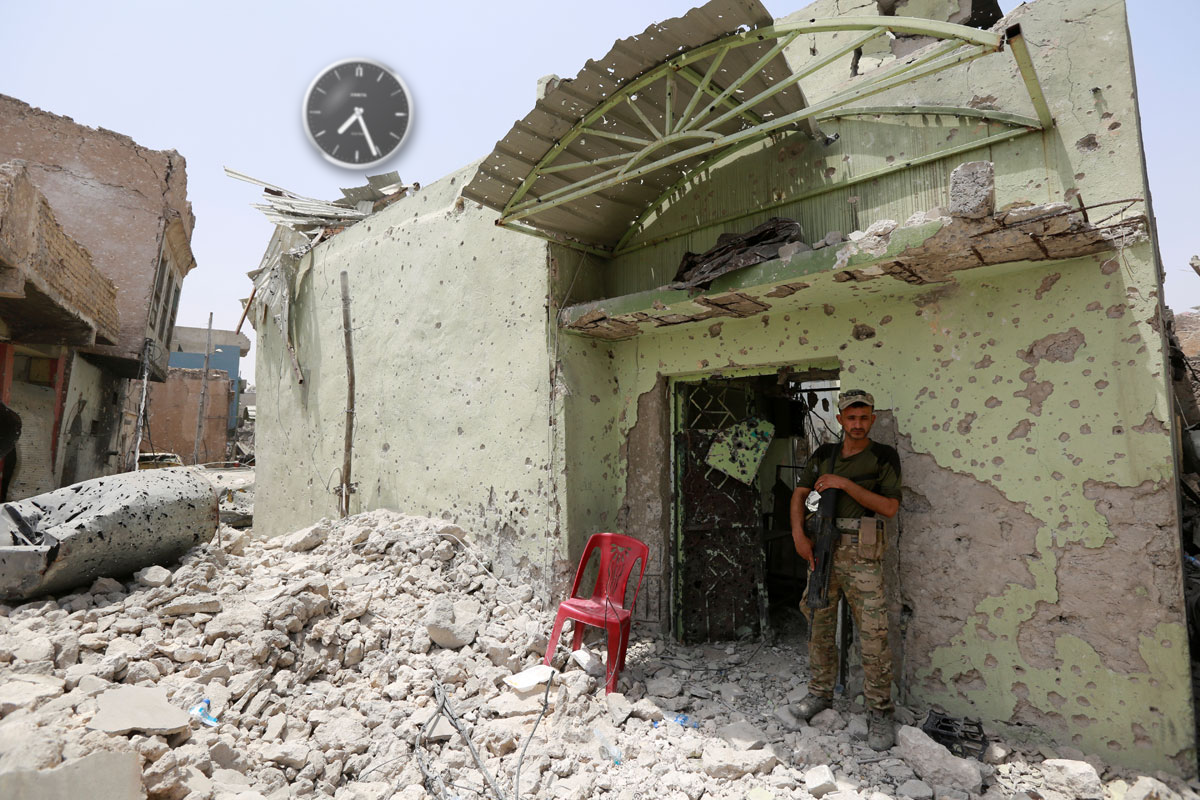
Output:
7,26
